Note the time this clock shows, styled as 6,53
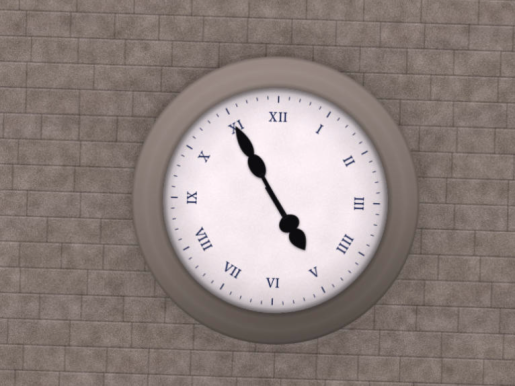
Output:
4,55
